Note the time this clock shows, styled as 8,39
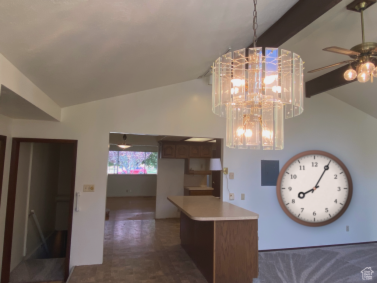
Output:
8,05
